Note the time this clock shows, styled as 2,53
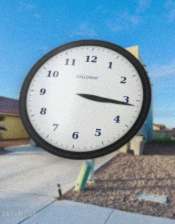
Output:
3,16
